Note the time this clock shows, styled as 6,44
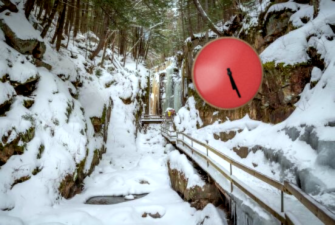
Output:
5,26
